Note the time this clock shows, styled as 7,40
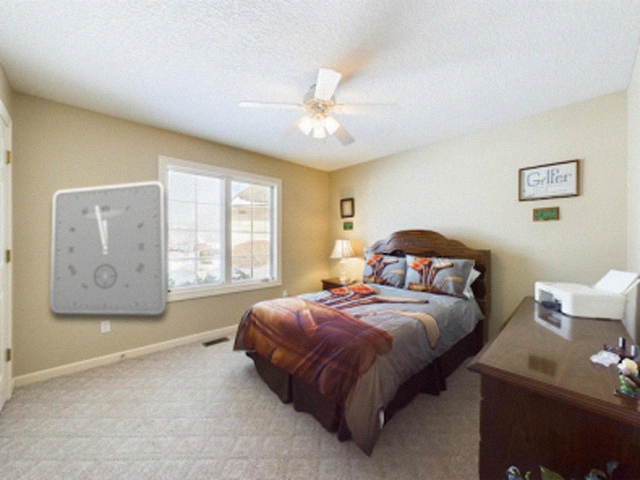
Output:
11,58
